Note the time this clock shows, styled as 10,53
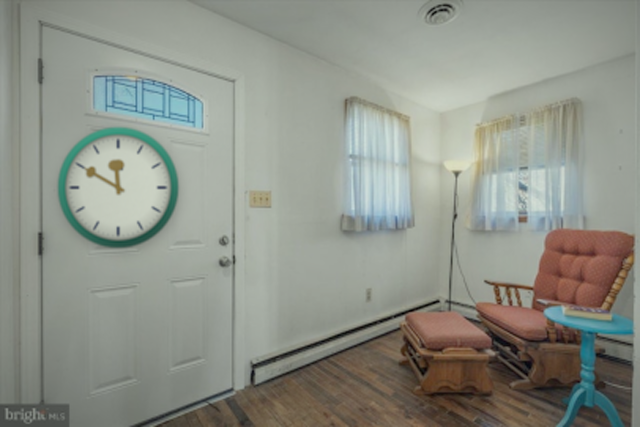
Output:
11,50
